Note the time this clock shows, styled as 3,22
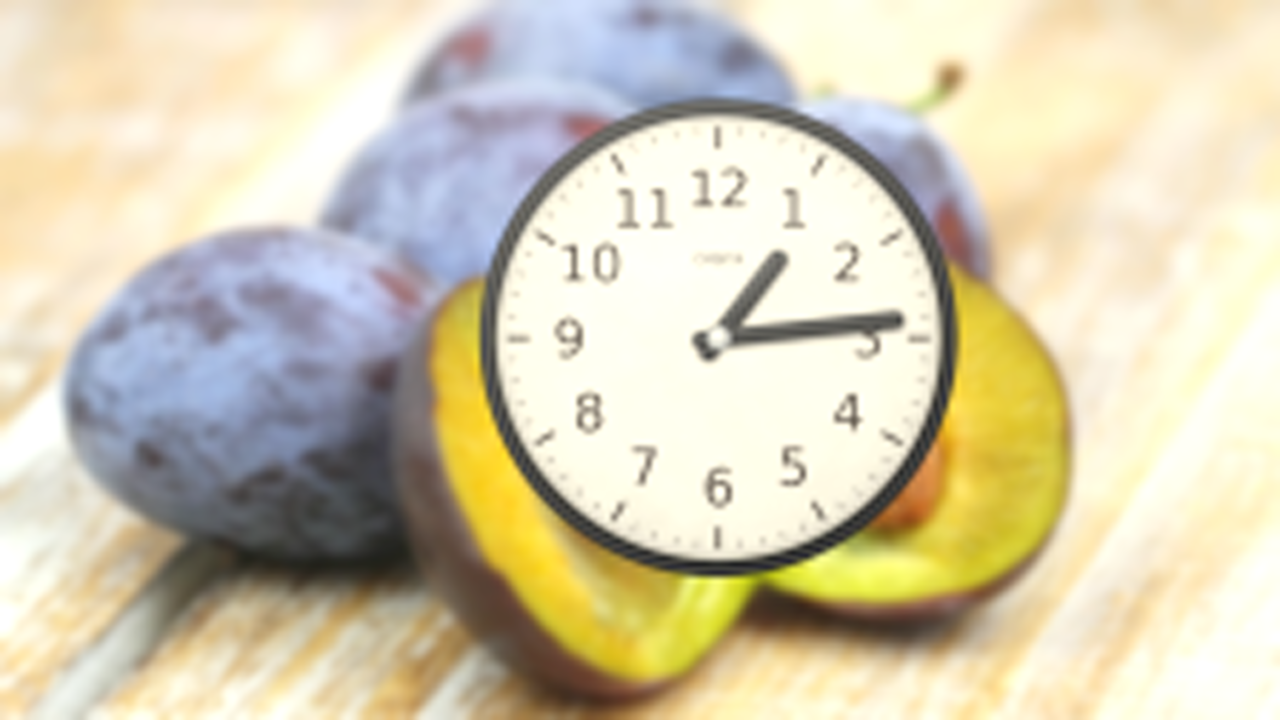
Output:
1,14
